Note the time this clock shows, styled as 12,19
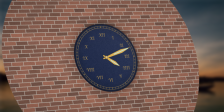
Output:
4,12
